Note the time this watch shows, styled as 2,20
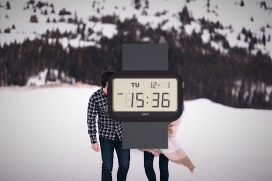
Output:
15,36
